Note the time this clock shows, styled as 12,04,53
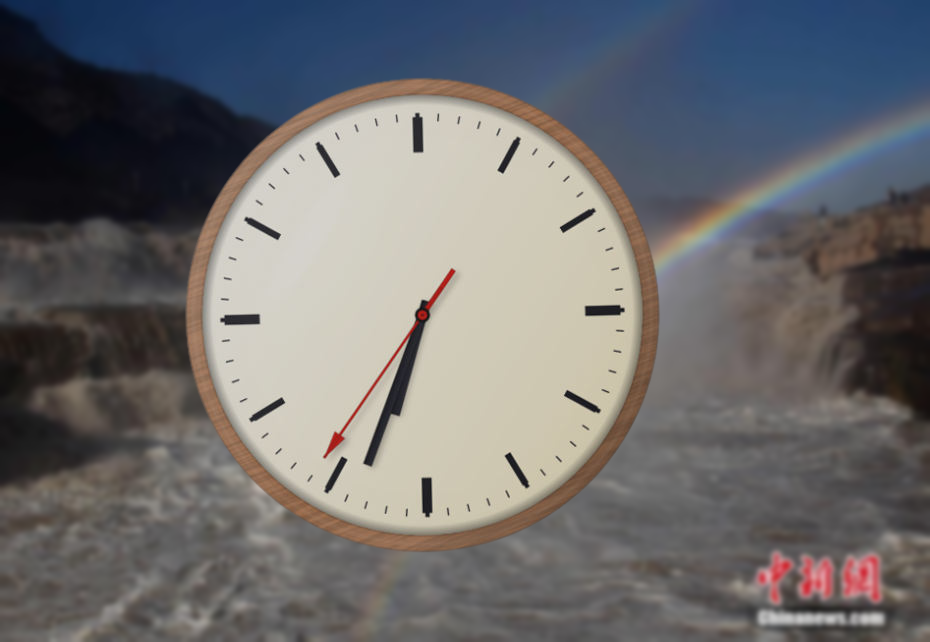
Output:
6,33,36
